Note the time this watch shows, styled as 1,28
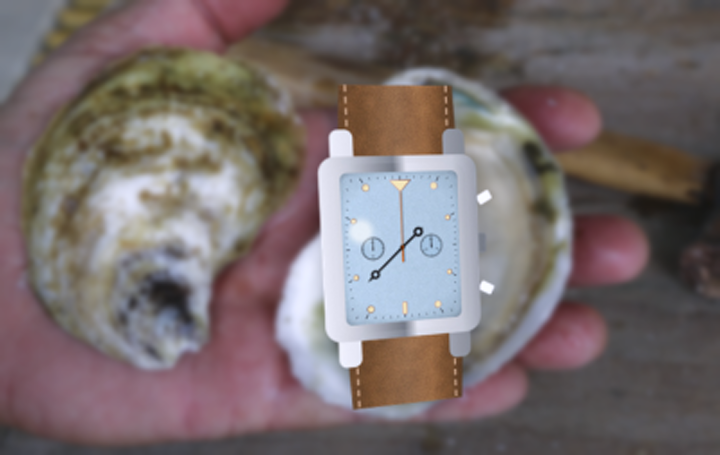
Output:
1,38
